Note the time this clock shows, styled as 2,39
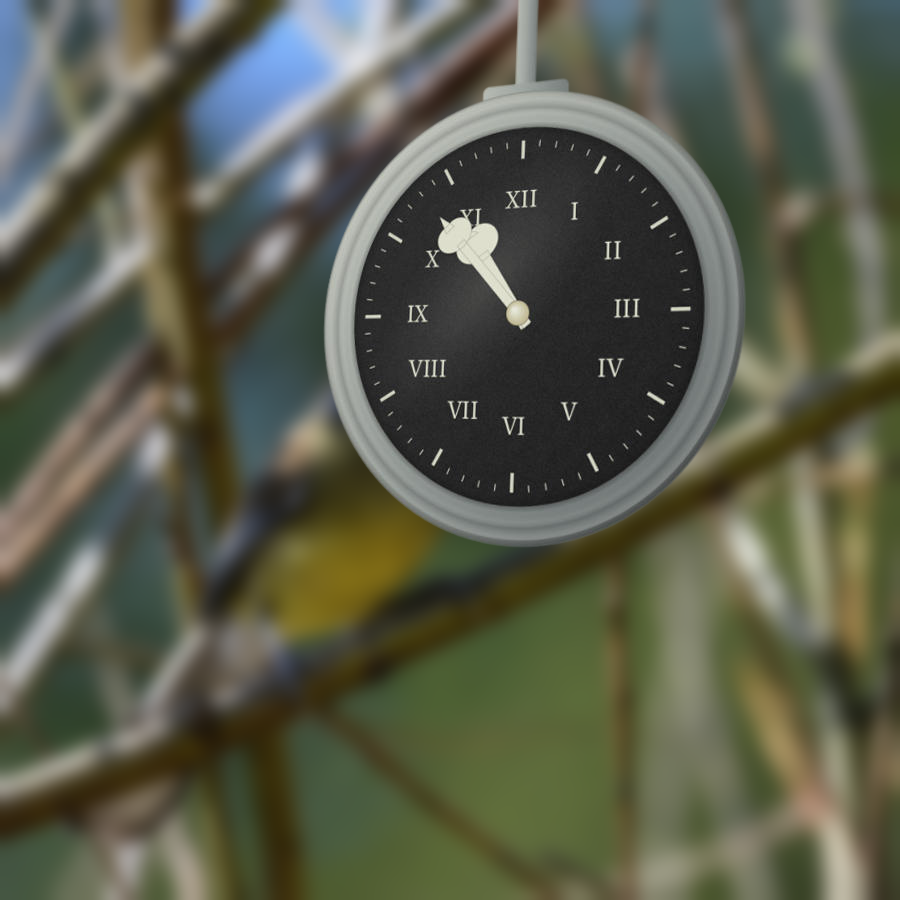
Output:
10,53
